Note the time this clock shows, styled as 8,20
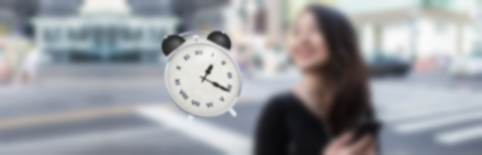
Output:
1,21
